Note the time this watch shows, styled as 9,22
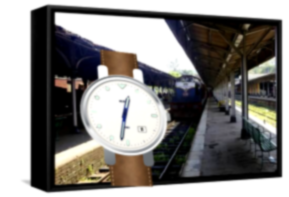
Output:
12,32
